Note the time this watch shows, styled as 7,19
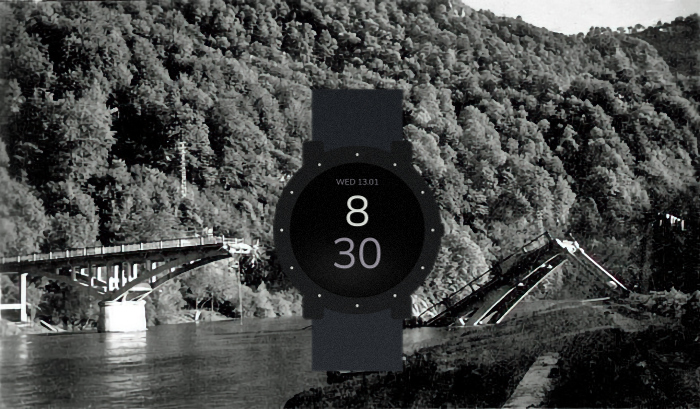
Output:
8,30
